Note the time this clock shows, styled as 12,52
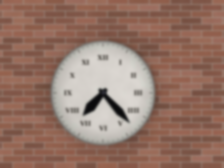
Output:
7,23
